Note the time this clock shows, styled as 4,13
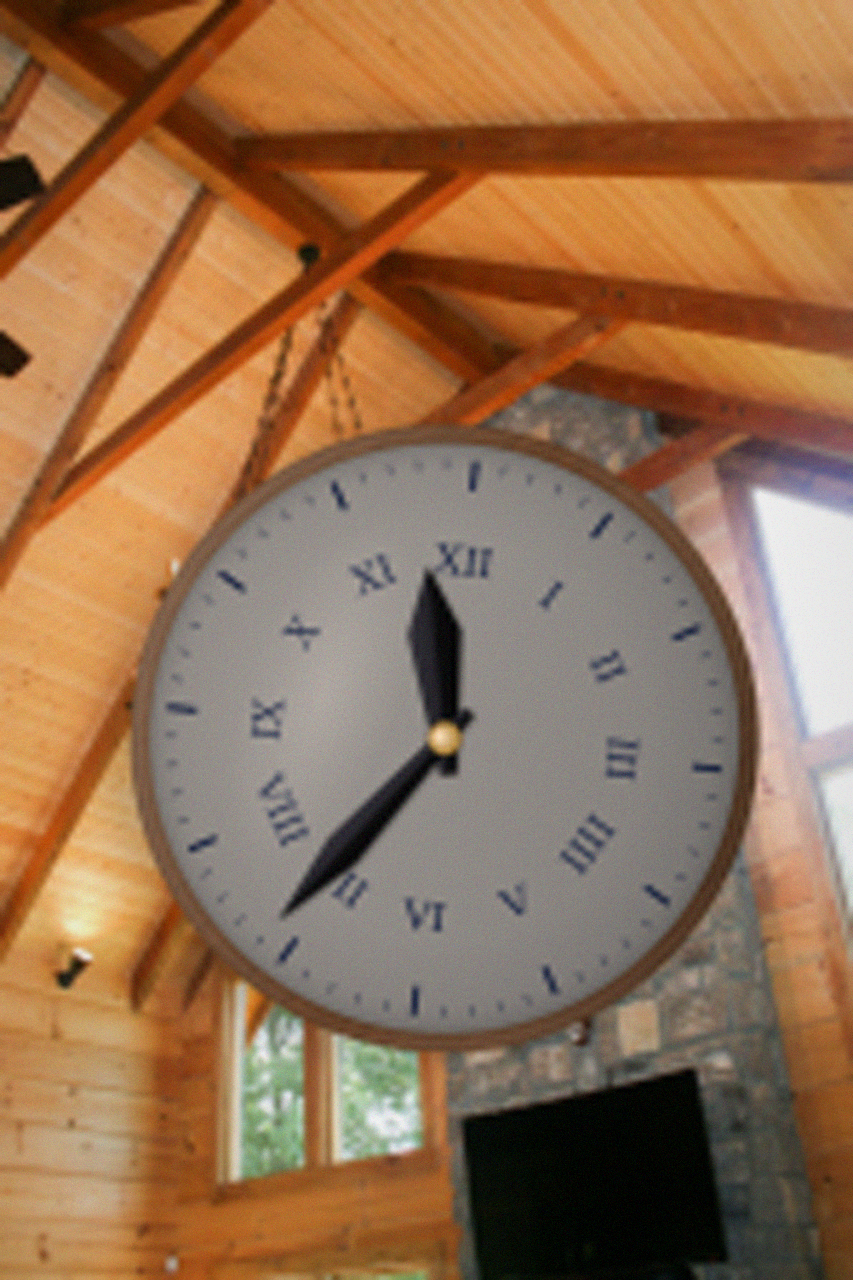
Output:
11,36
